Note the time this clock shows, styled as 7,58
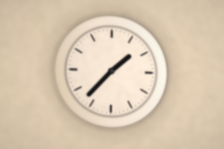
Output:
1,37
